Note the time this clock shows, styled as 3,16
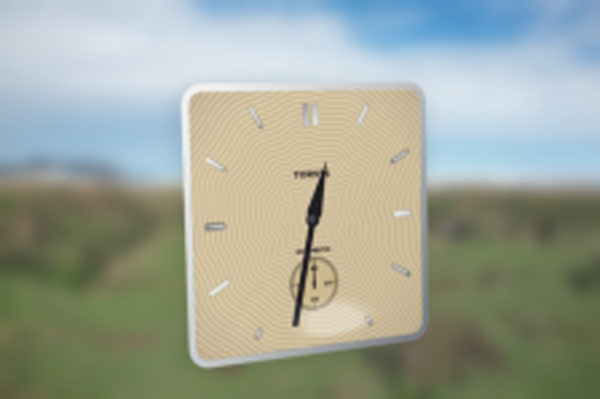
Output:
12,32
